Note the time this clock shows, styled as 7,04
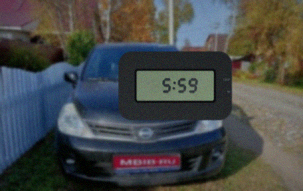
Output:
5,59
